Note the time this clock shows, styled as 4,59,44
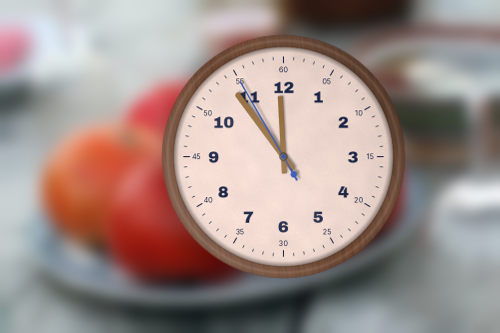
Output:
11,53,55
